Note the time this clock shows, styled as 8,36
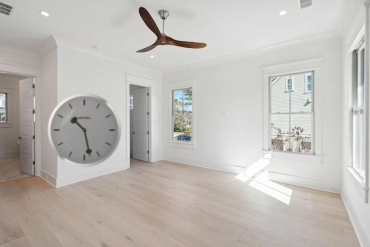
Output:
10,28
